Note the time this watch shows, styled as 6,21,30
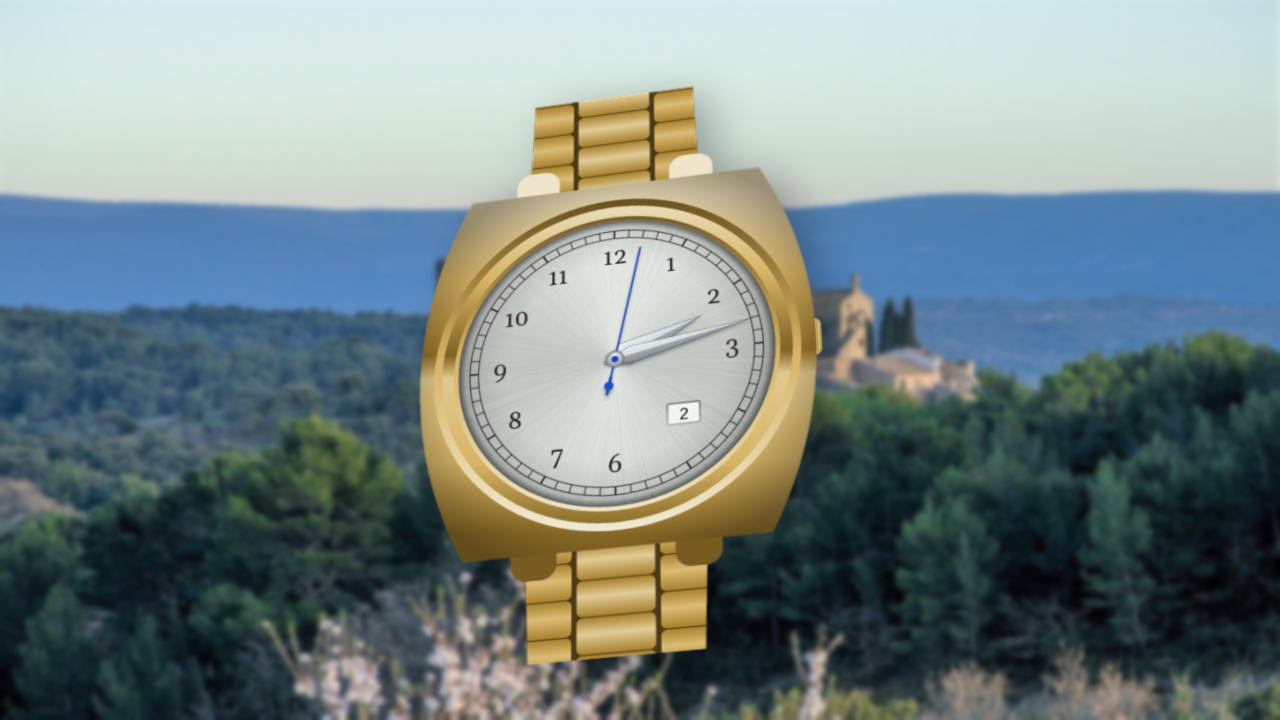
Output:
2,13,02
